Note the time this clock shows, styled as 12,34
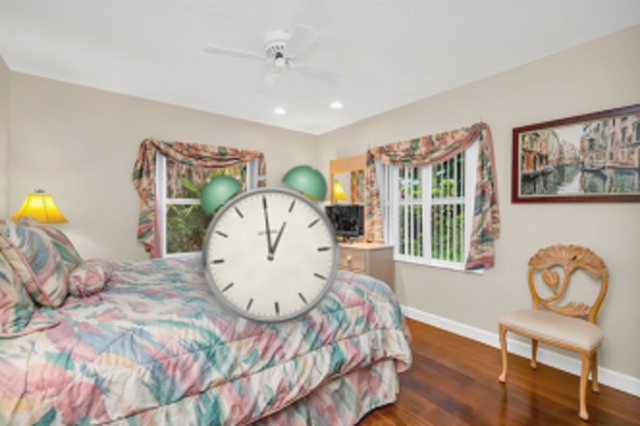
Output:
1,00
